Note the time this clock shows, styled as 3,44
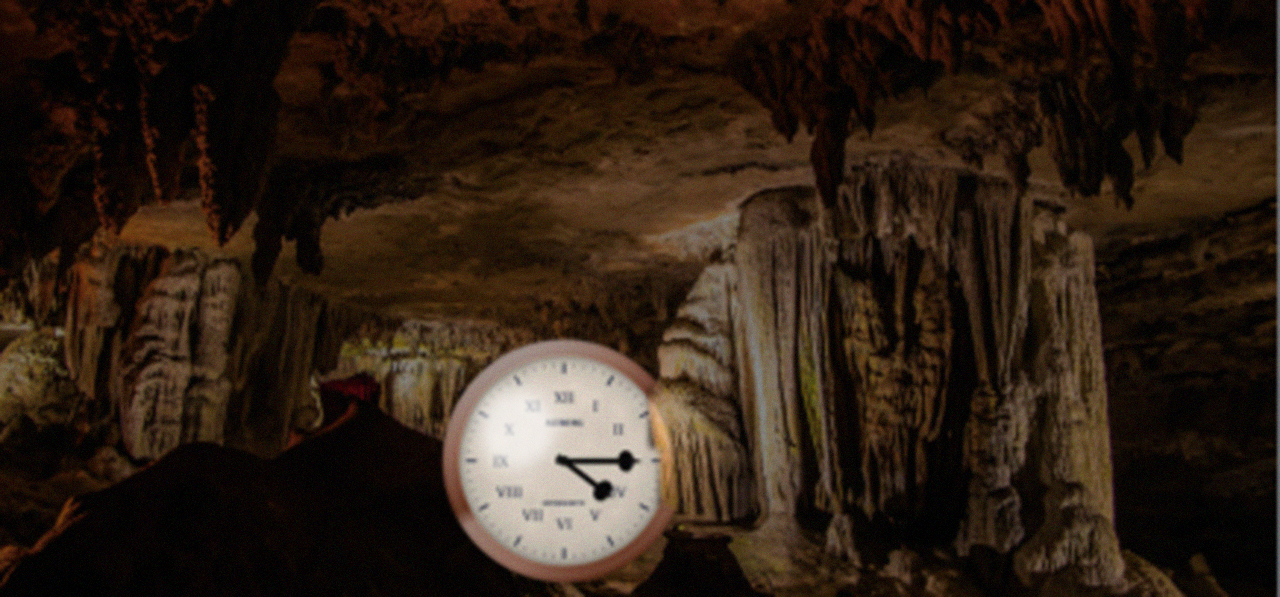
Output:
4,15
